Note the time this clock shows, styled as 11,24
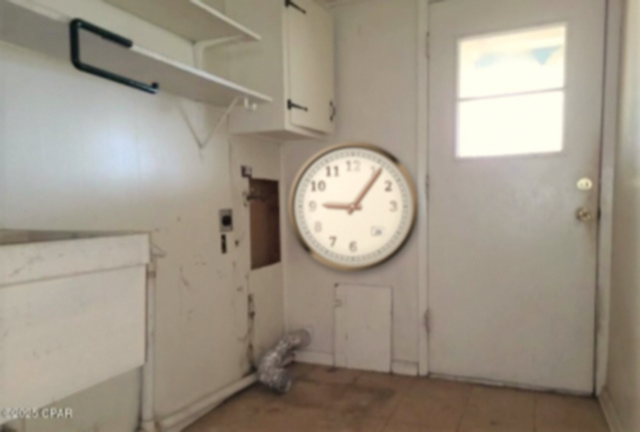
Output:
9,06
